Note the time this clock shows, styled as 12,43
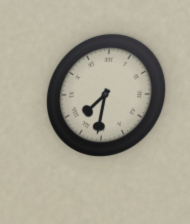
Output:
7,31
